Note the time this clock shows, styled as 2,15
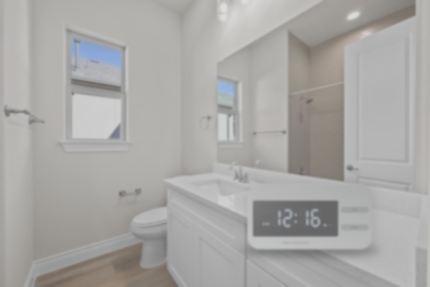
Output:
12,16
